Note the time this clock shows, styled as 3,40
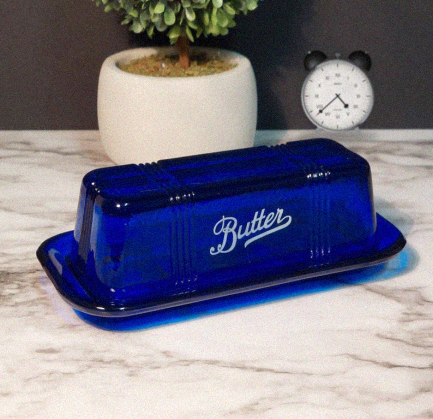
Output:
4,38
